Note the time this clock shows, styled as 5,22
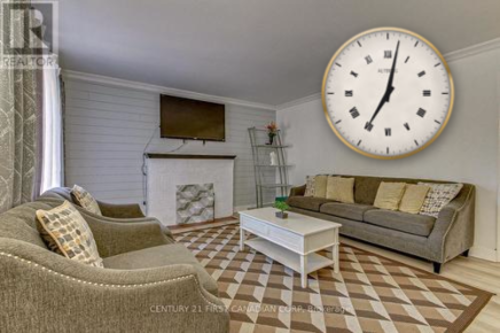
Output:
7,02
